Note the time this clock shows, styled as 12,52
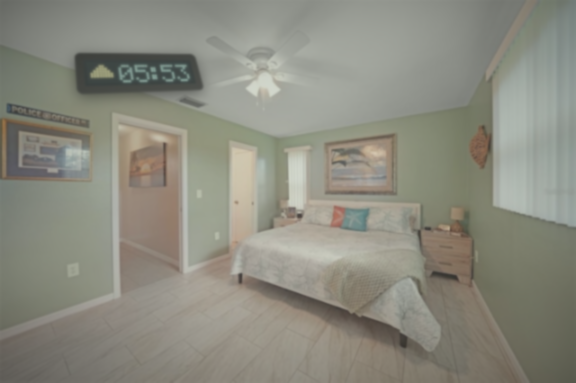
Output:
5,53
